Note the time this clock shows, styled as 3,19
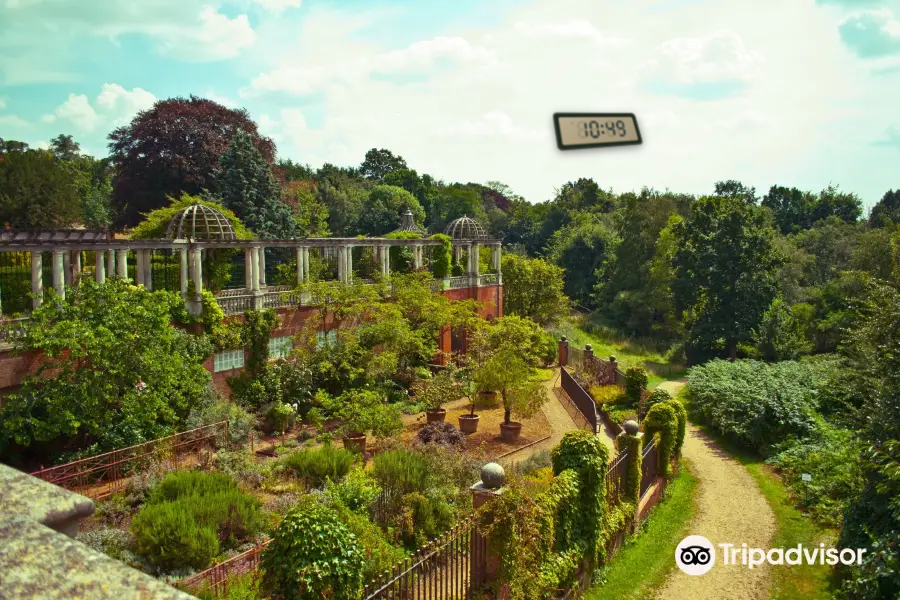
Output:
10,49
